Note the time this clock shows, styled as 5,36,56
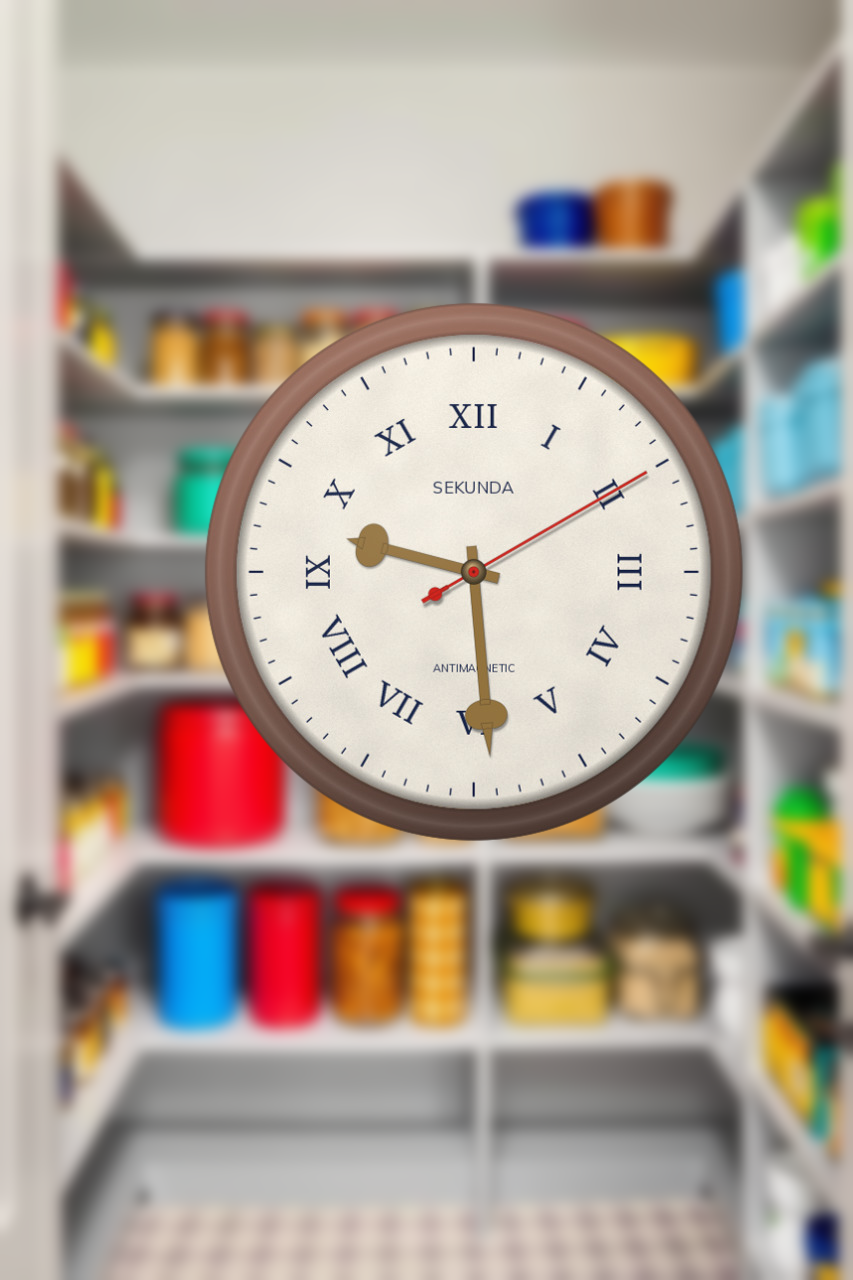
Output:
9,29,10
